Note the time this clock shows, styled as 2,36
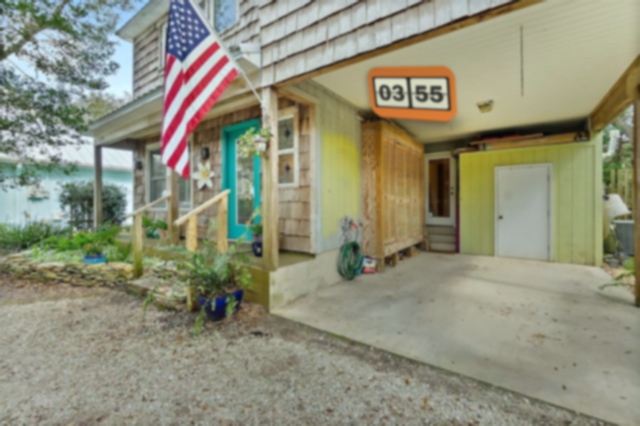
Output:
3,55
